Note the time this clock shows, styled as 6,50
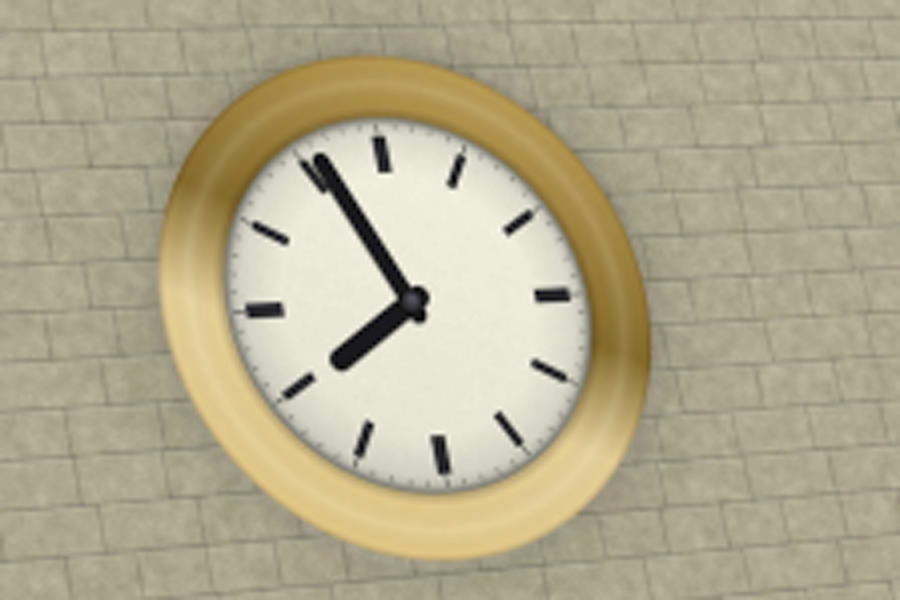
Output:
7,56
